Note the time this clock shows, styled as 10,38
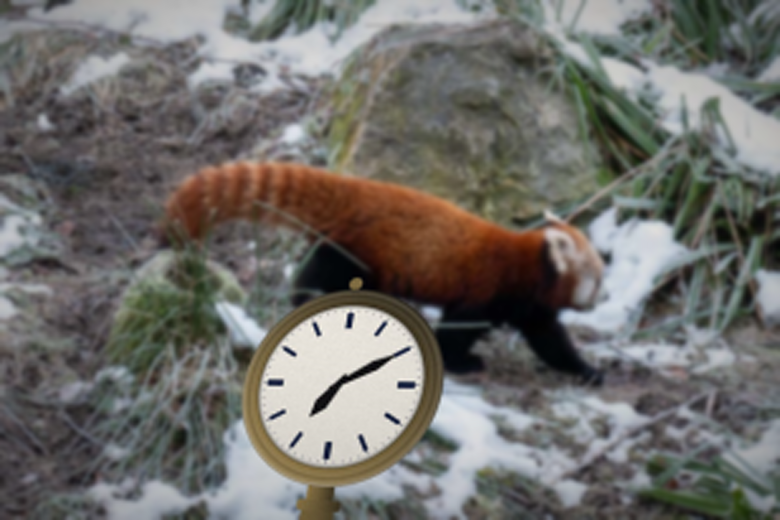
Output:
7,10
